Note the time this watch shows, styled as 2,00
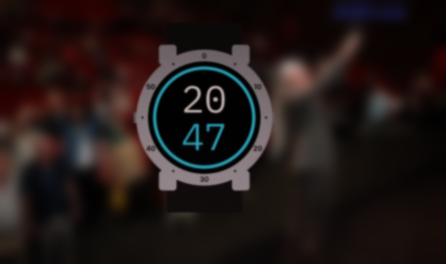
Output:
20,47
